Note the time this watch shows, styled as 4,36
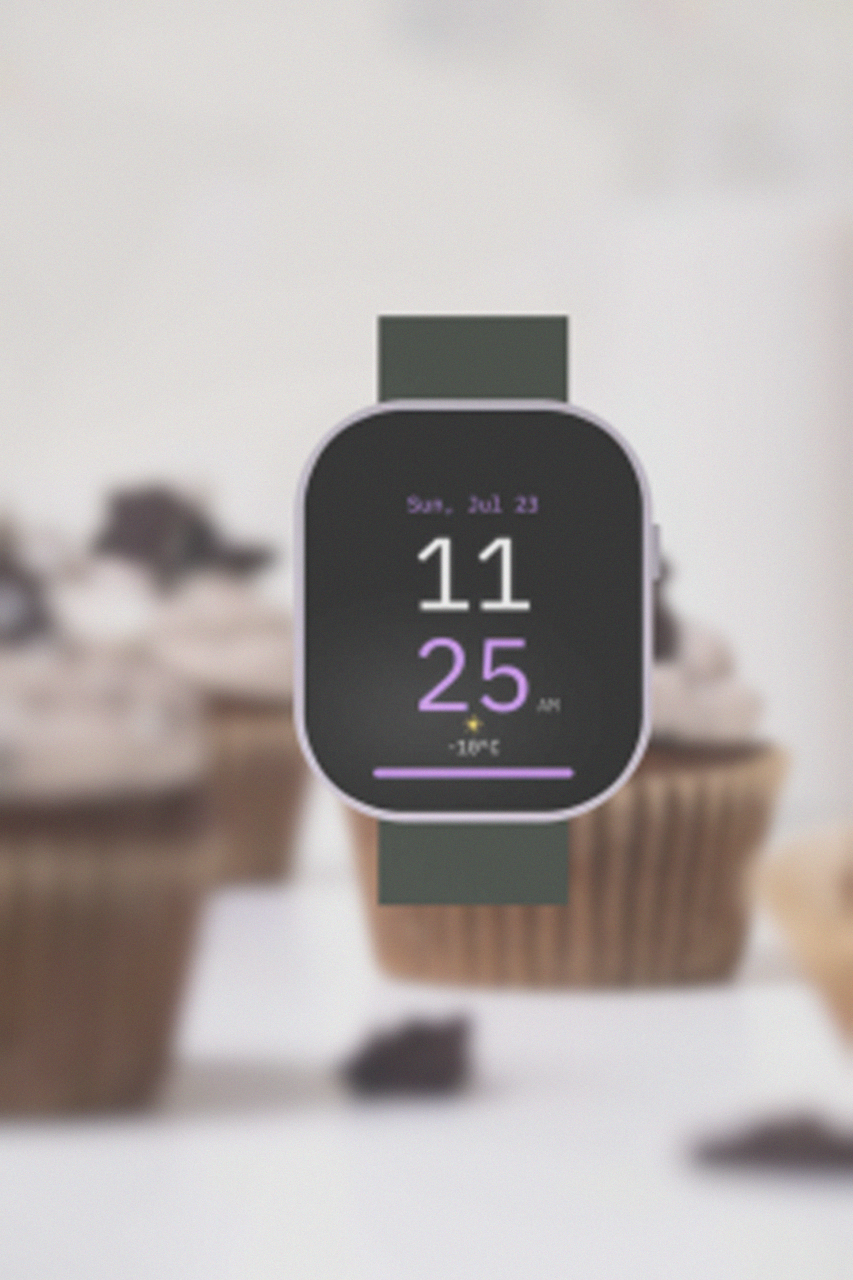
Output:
11,25
